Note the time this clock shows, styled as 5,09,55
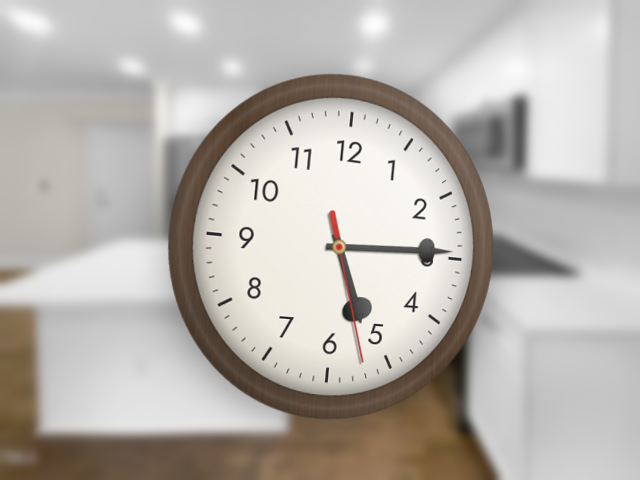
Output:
5,14,27
